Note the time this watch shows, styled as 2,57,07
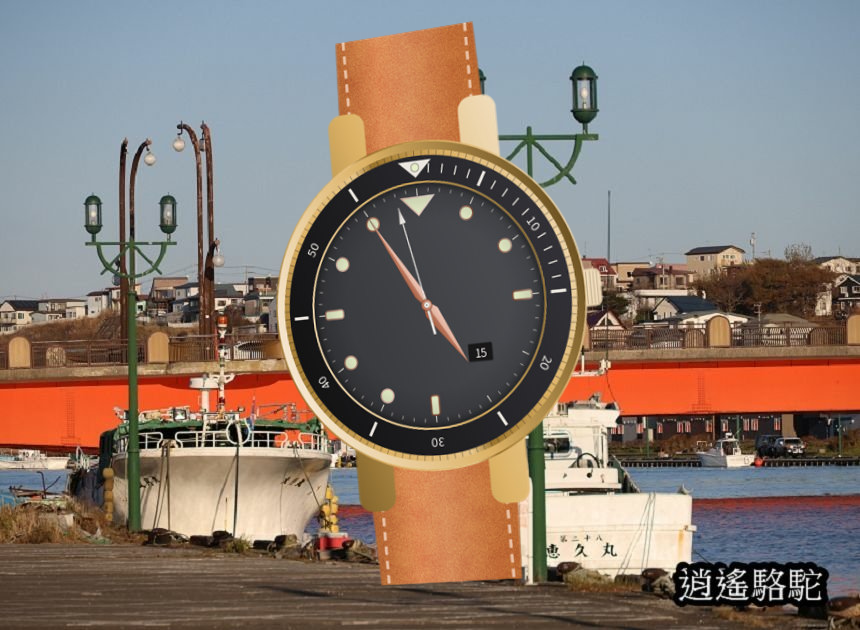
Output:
4,54,58
